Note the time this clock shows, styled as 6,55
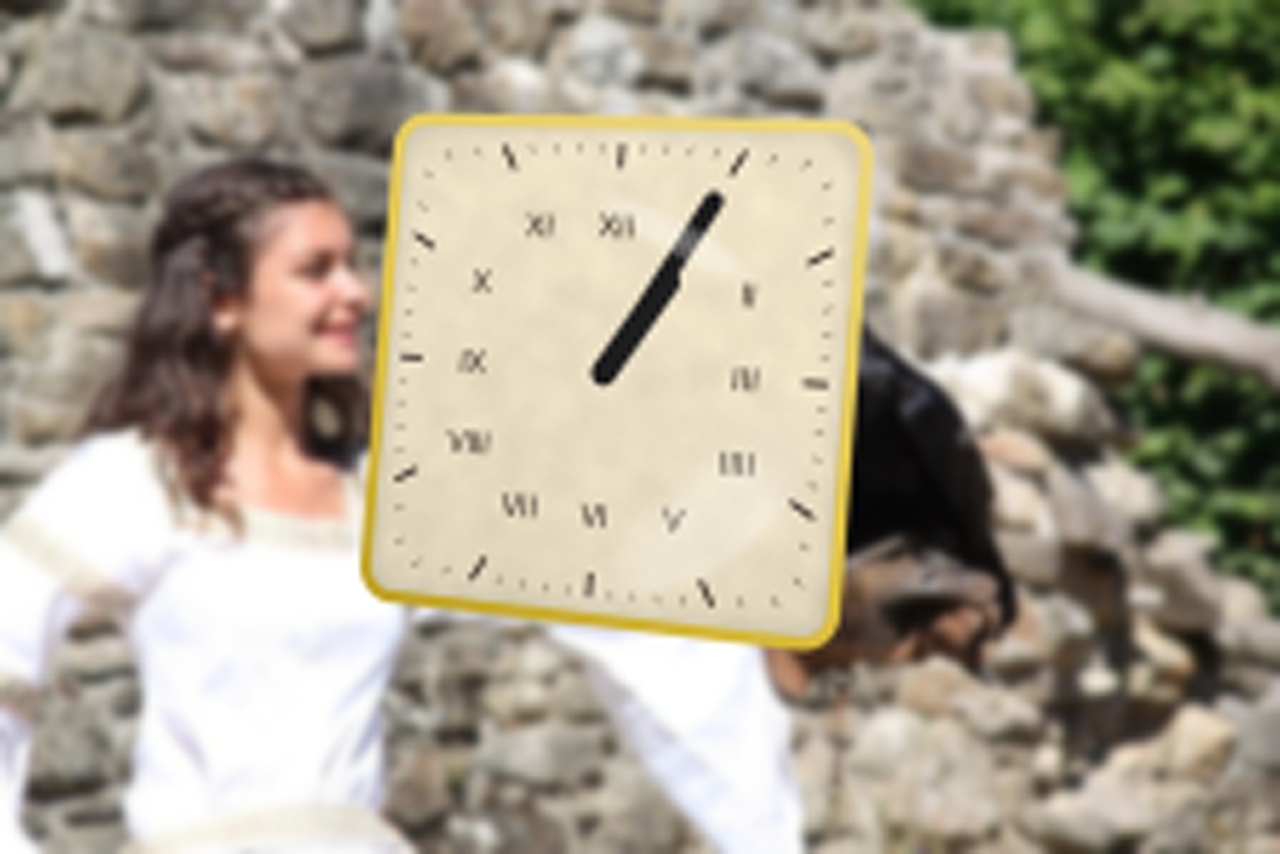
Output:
1,05
